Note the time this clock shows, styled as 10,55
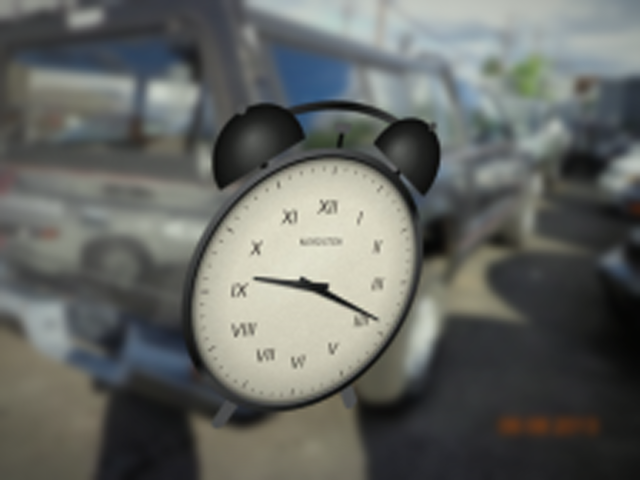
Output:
9,19
